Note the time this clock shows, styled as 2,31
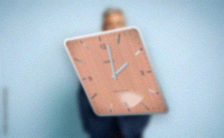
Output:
2,02
